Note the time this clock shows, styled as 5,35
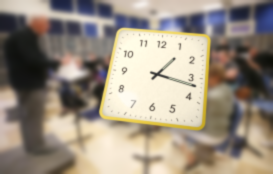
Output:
1,17
